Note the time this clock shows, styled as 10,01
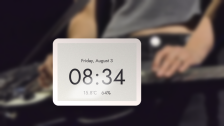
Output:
8,34
